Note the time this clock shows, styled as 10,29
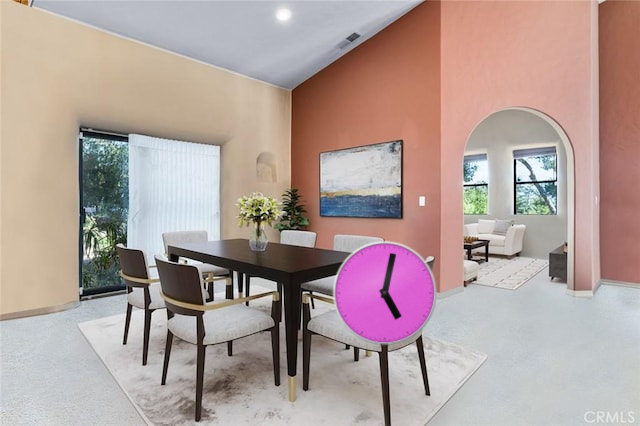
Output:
5,02
